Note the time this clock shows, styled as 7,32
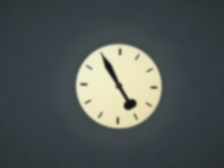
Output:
4,55
